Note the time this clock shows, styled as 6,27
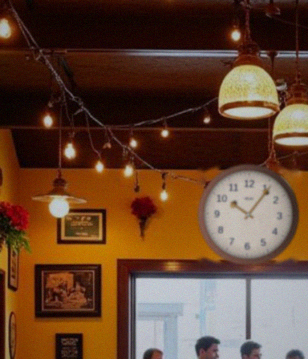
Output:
10,06
